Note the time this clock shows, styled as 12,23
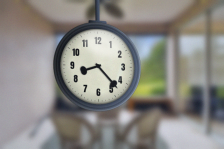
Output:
8,23
